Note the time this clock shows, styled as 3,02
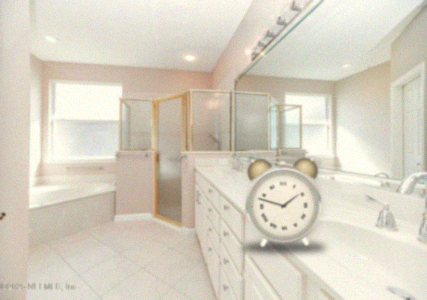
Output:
1,48
